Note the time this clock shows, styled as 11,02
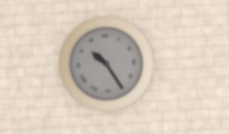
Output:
10,25
